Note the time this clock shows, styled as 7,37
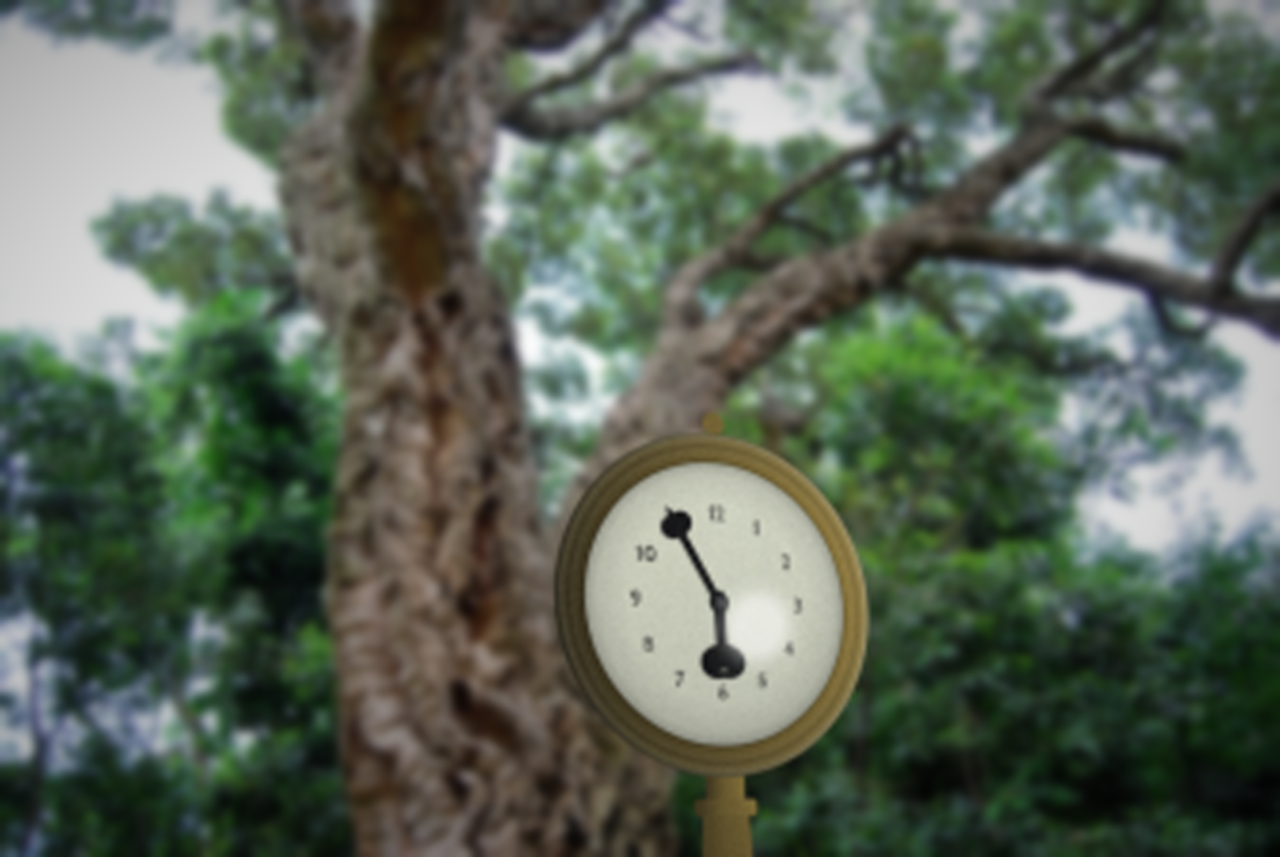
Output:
5,55
